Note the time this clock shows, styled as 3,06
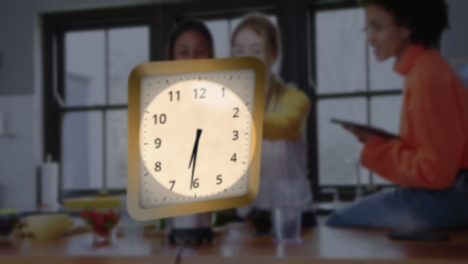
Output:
6,31
